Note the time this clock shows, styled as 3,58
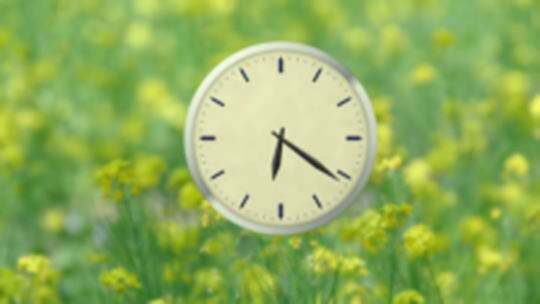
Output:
6,21
